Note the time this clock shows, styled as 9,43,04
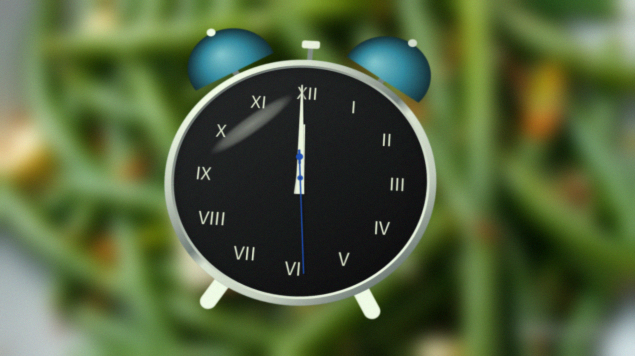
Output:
11,59,29
